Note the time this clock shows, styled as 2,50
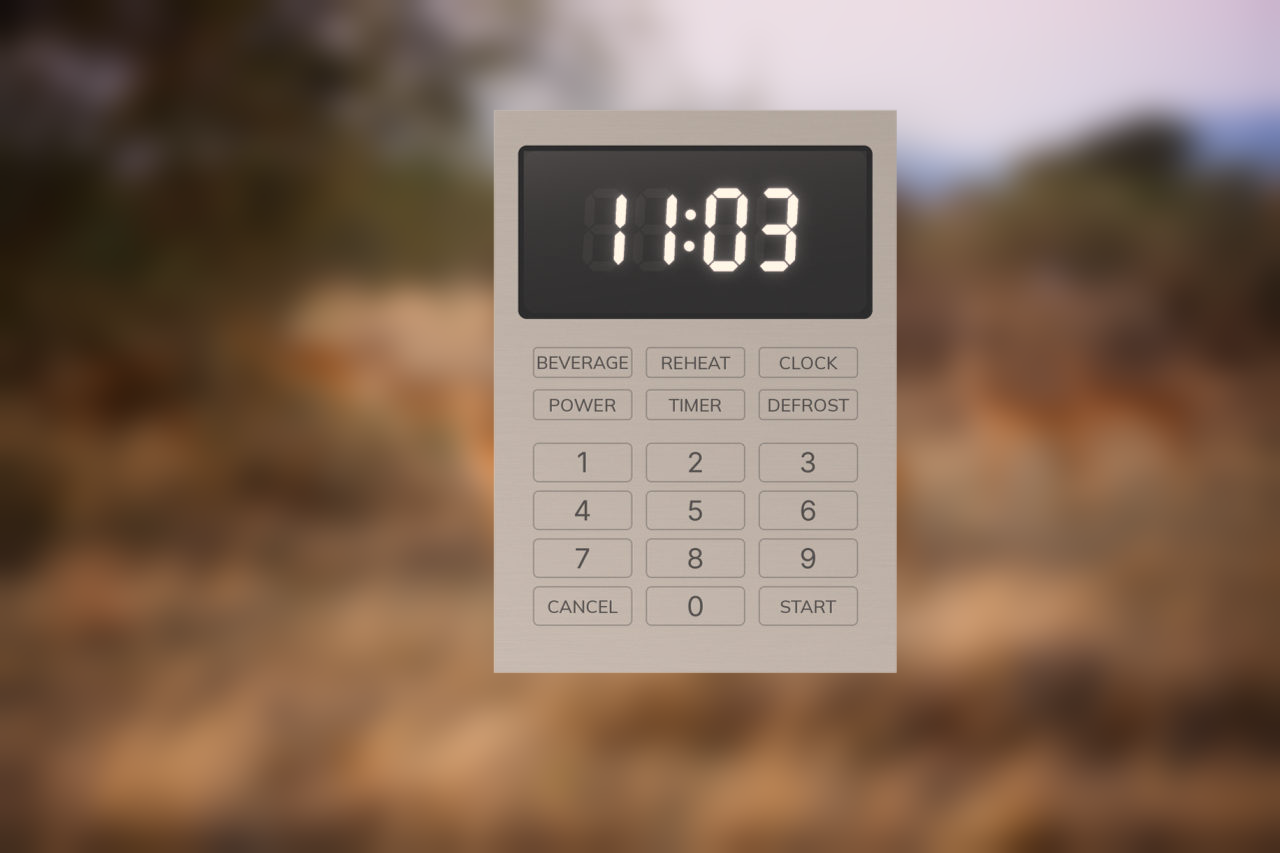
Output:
11,03
